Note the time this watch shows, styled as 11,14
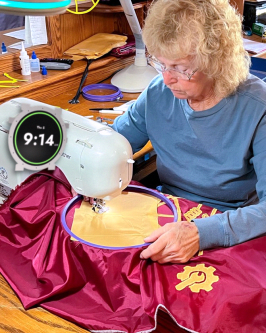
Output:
9,14
